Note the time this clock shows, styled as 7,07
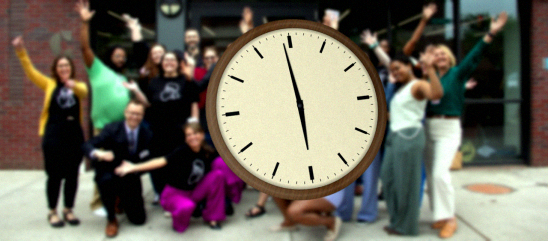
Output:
5,59
